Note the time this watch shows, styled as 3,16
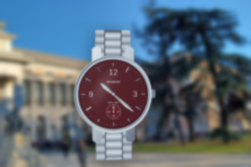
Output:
10,22
